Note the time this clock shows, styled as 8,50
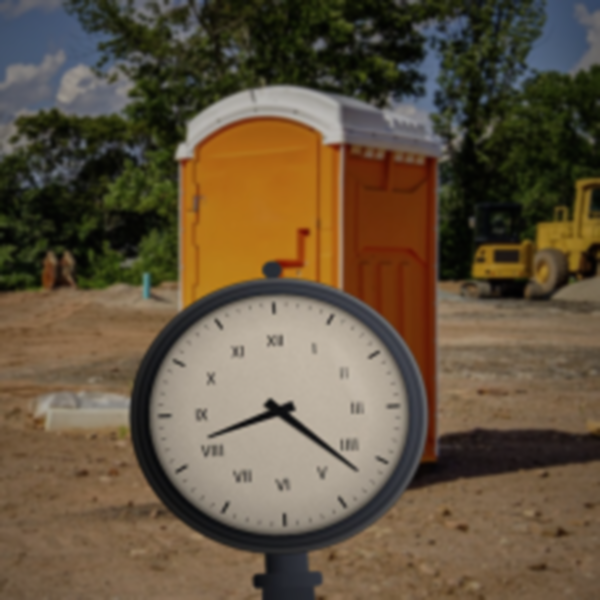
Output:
8,22
